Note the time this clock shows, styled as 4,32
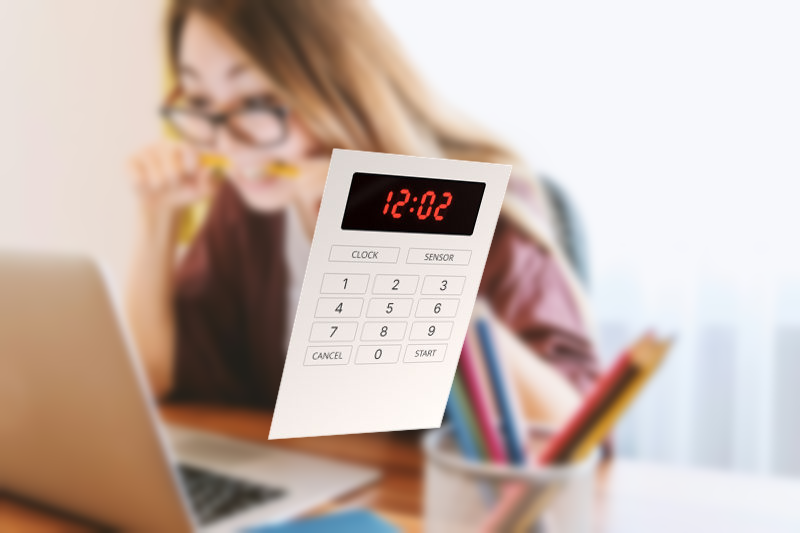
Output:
12,02
